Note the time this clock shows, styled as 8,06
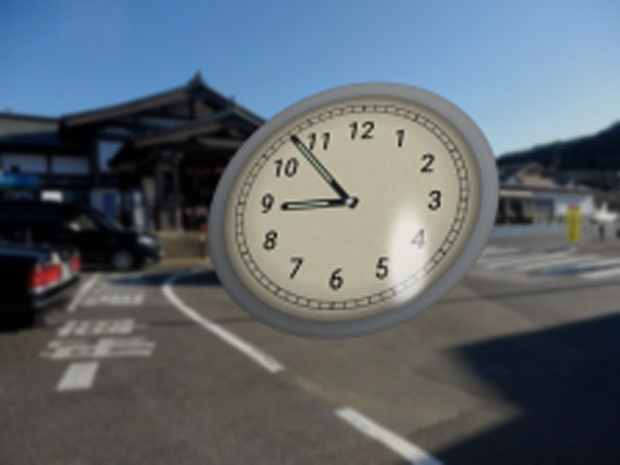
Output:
8,53
